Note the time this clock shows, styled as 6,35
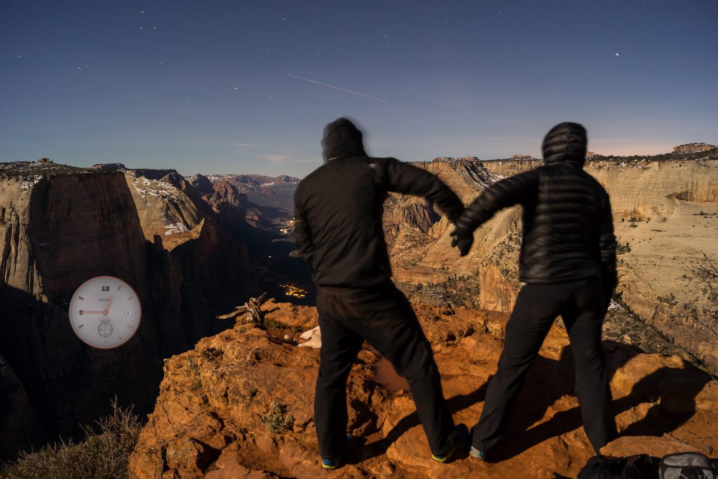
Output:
12,45
